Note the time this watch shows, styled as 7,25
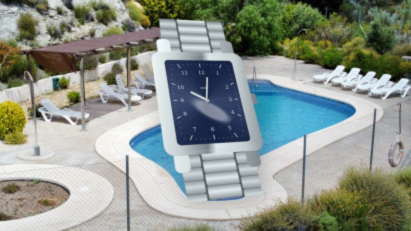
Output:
10,02
